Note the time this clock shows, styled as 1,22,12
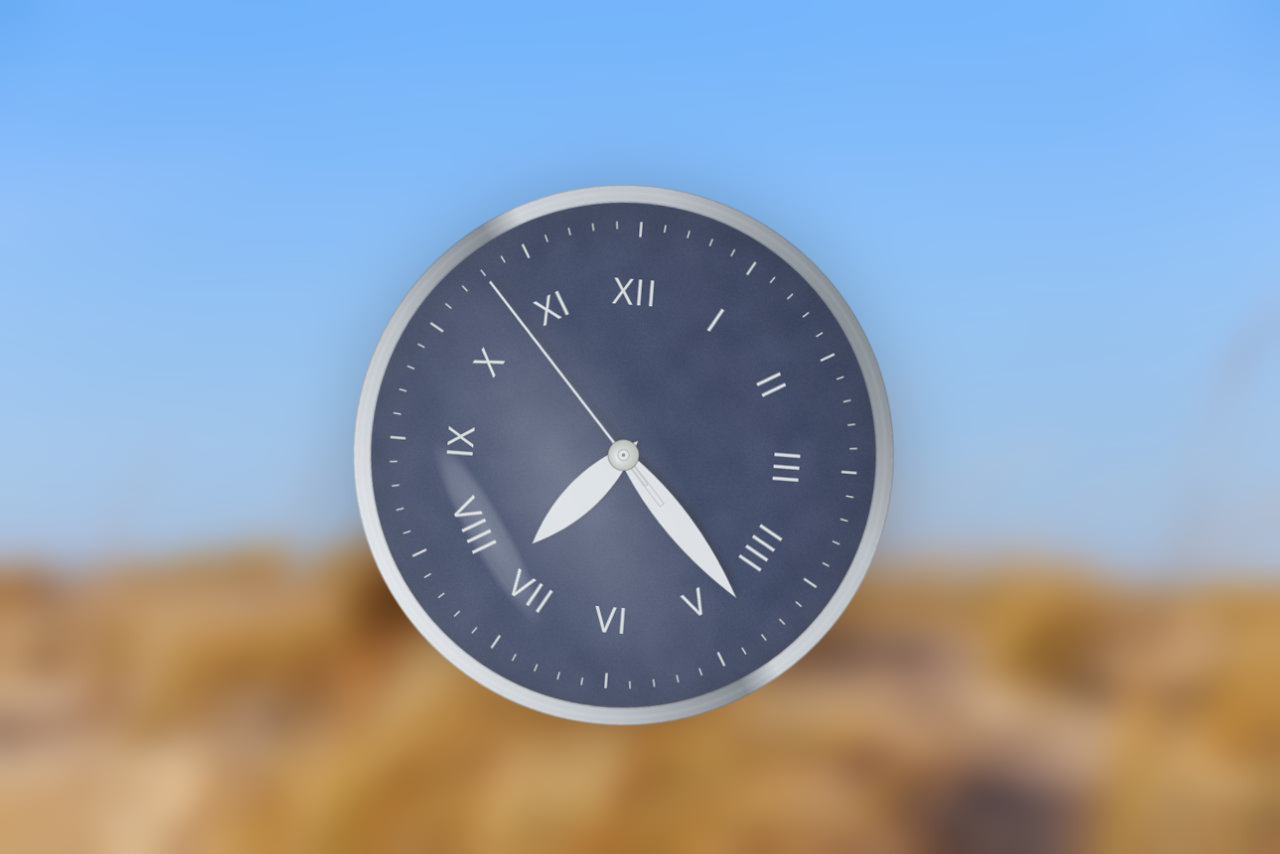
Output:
7,22,53
